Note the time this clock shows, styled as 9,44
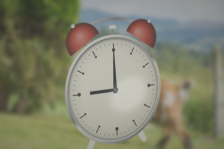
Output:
9,00
